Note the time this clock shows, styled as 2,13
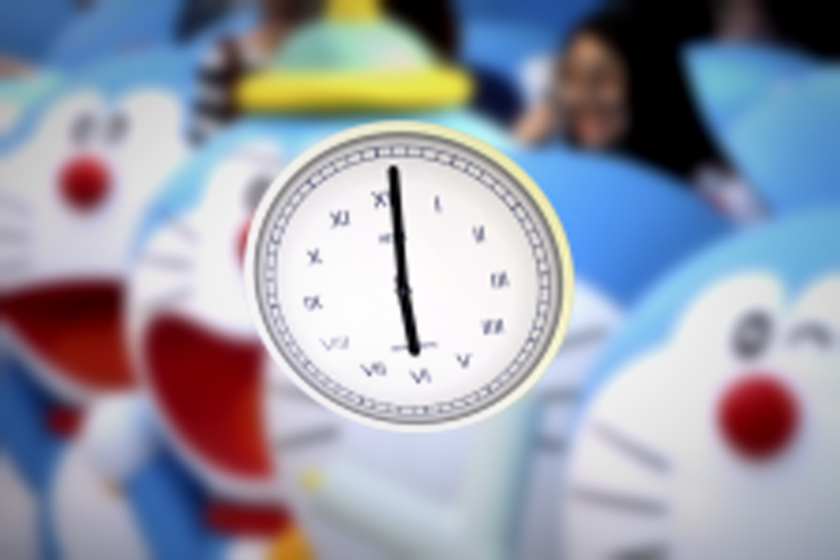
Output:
6,01
